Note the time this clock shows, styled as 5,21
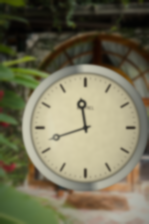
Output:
11,42
